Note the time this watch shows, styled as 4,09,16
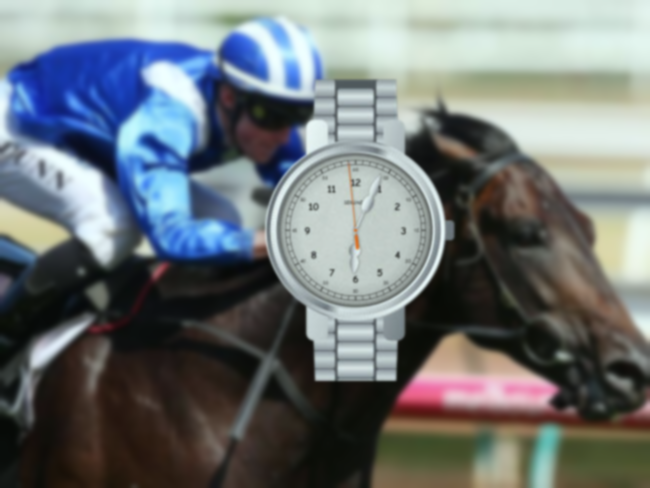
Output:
6,03,59
